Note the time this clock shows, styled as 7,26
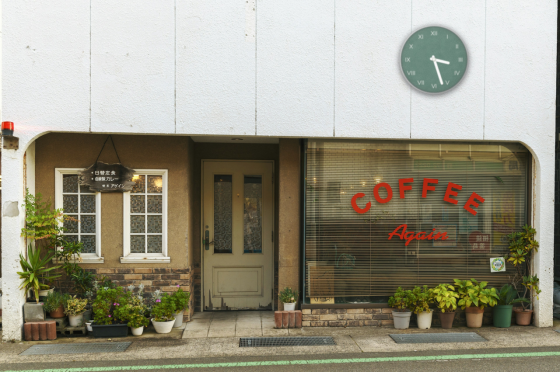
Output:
3,27
